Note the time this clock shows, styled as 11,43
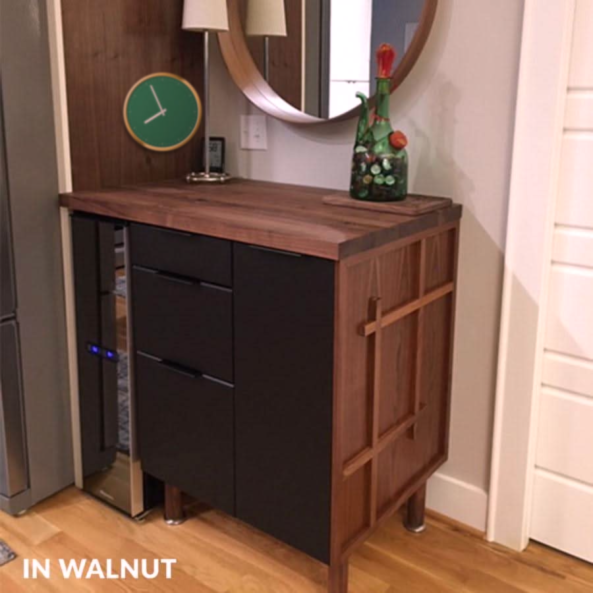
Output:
7,56
